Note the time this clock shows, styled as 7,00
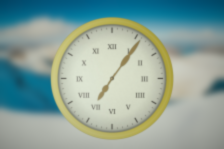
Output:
7,06
